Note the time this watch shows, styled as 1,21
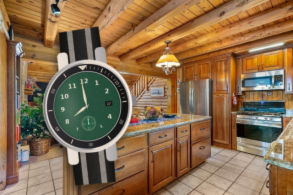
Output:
7,59
